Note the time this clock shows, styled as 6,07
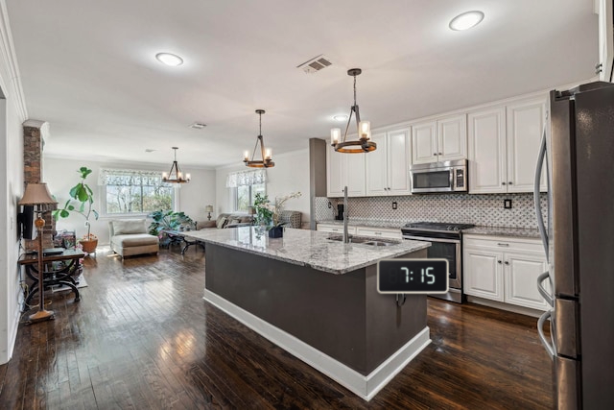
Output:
7,15
